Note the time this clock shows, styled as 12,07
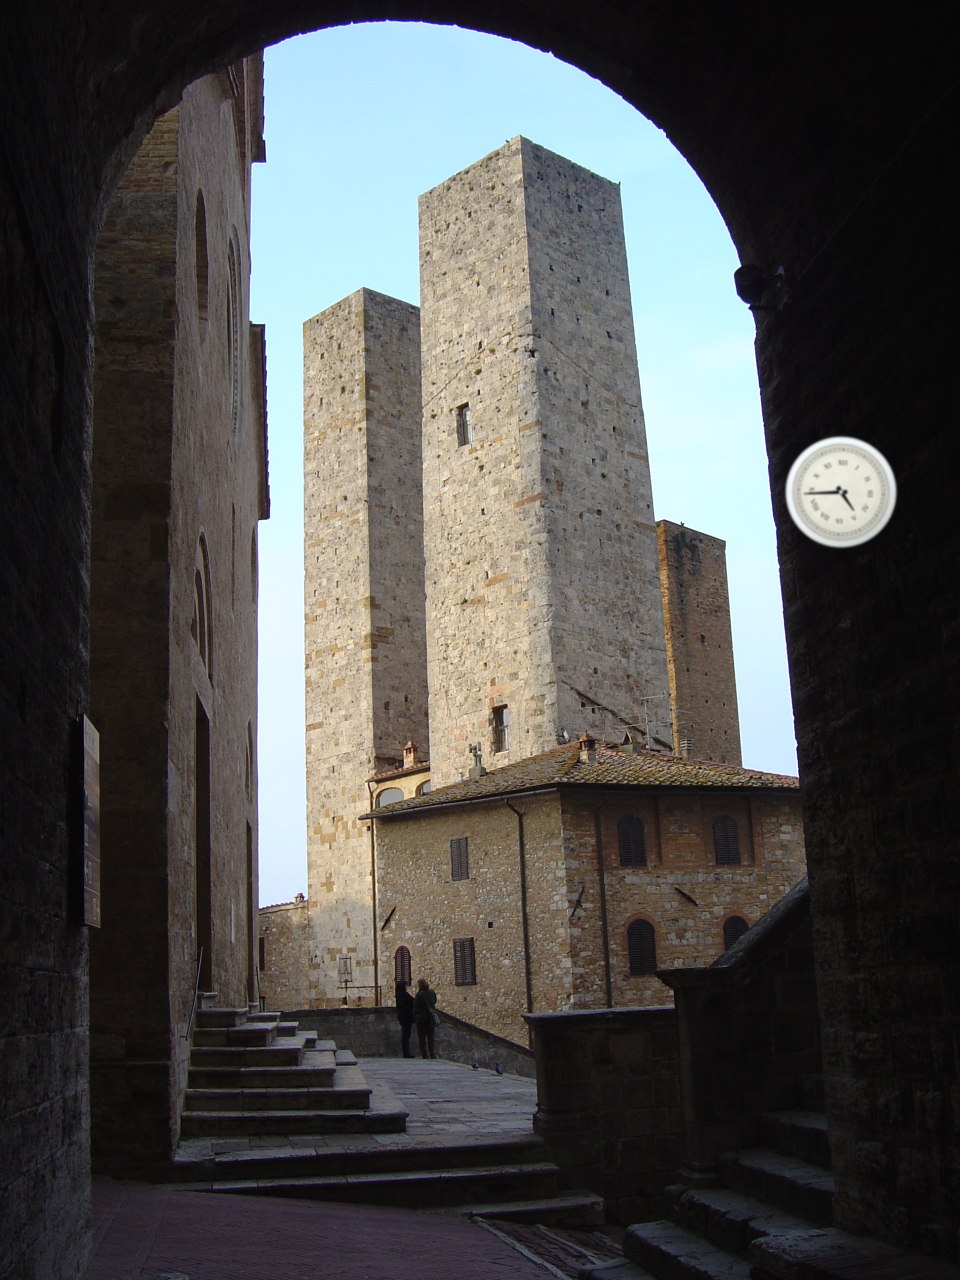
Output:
4,44
